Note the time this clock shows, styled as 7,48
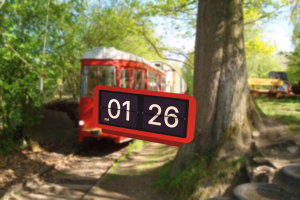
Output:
1,26
